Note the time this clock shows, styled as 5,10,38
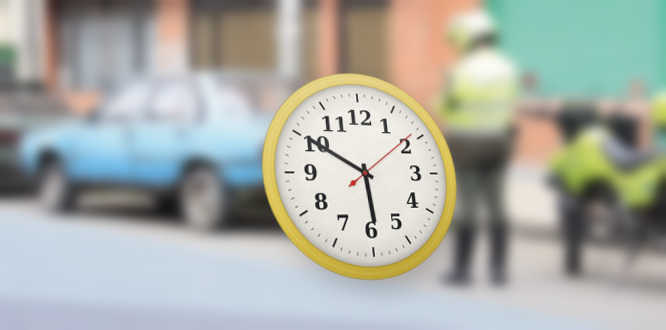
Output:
5,50,09
